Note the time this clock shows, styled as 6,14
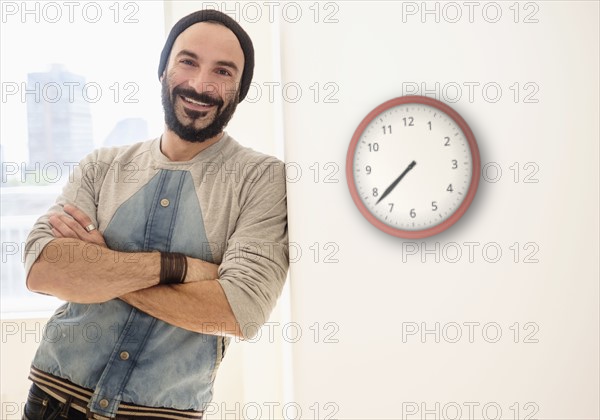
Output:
7,38
